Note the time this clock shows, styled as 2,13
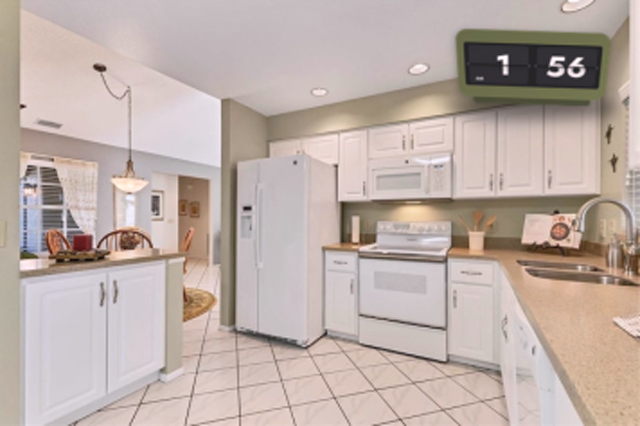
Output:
1,56
